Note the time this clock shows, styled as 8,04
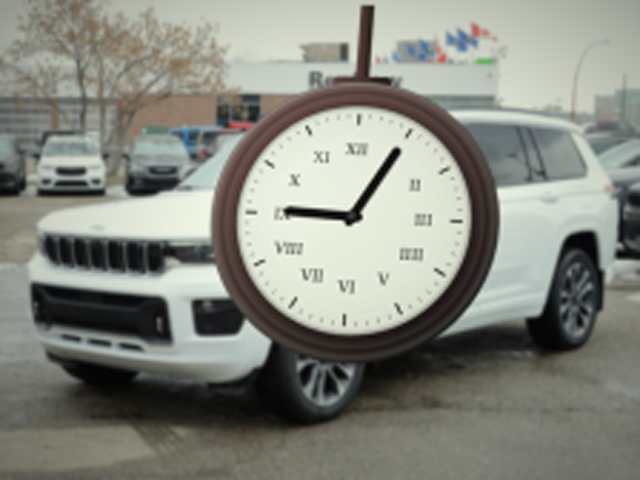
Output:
9,05
